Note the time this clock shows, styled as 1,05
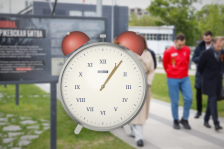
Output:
1,06
